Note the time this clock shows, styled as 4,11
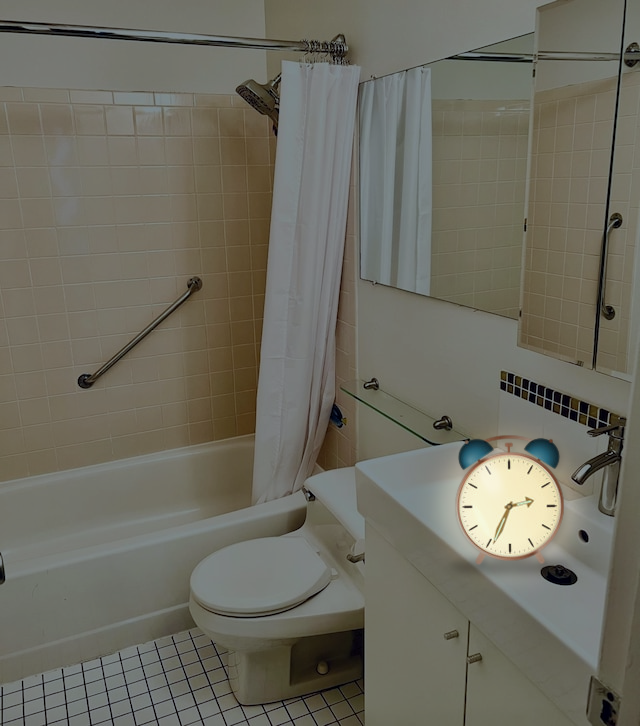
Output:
2,34
